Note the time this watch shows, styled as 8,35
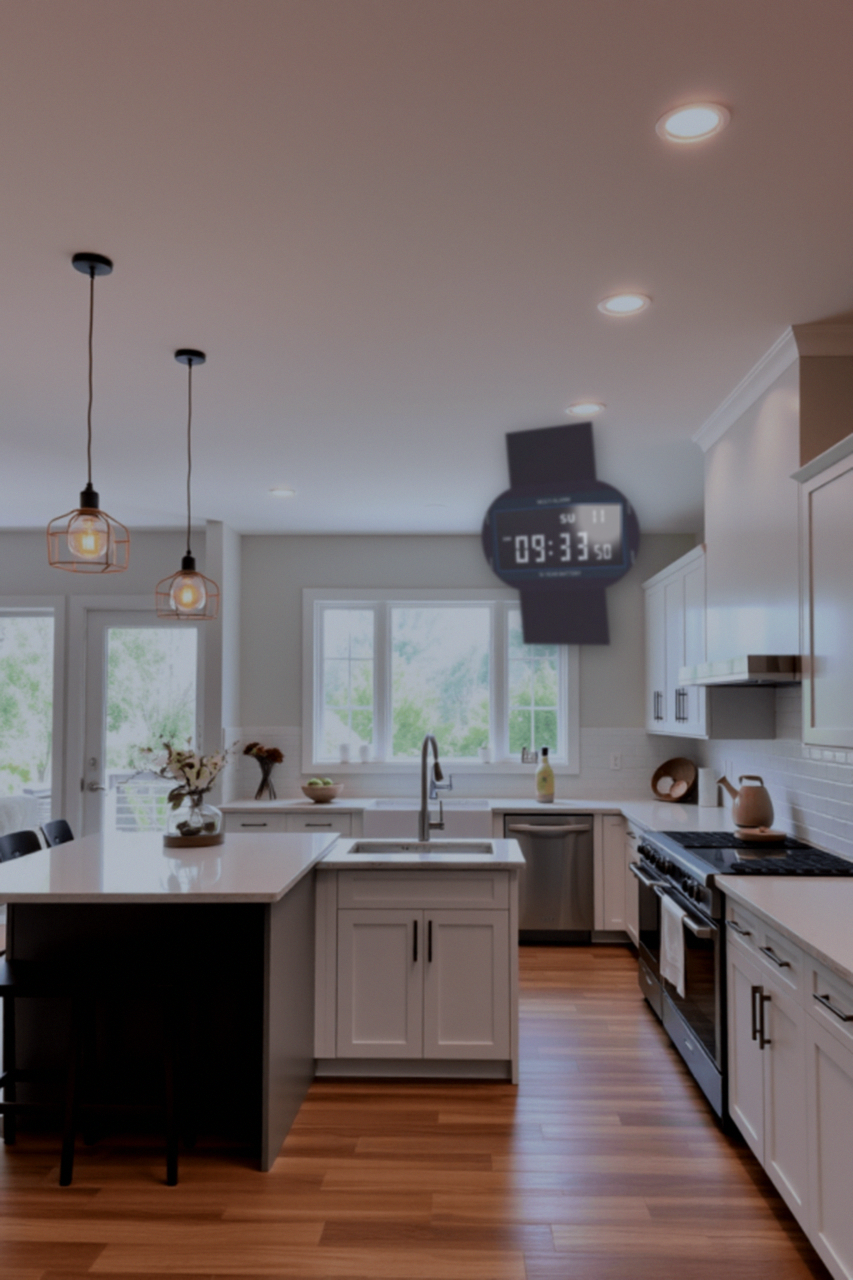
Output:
9,33
